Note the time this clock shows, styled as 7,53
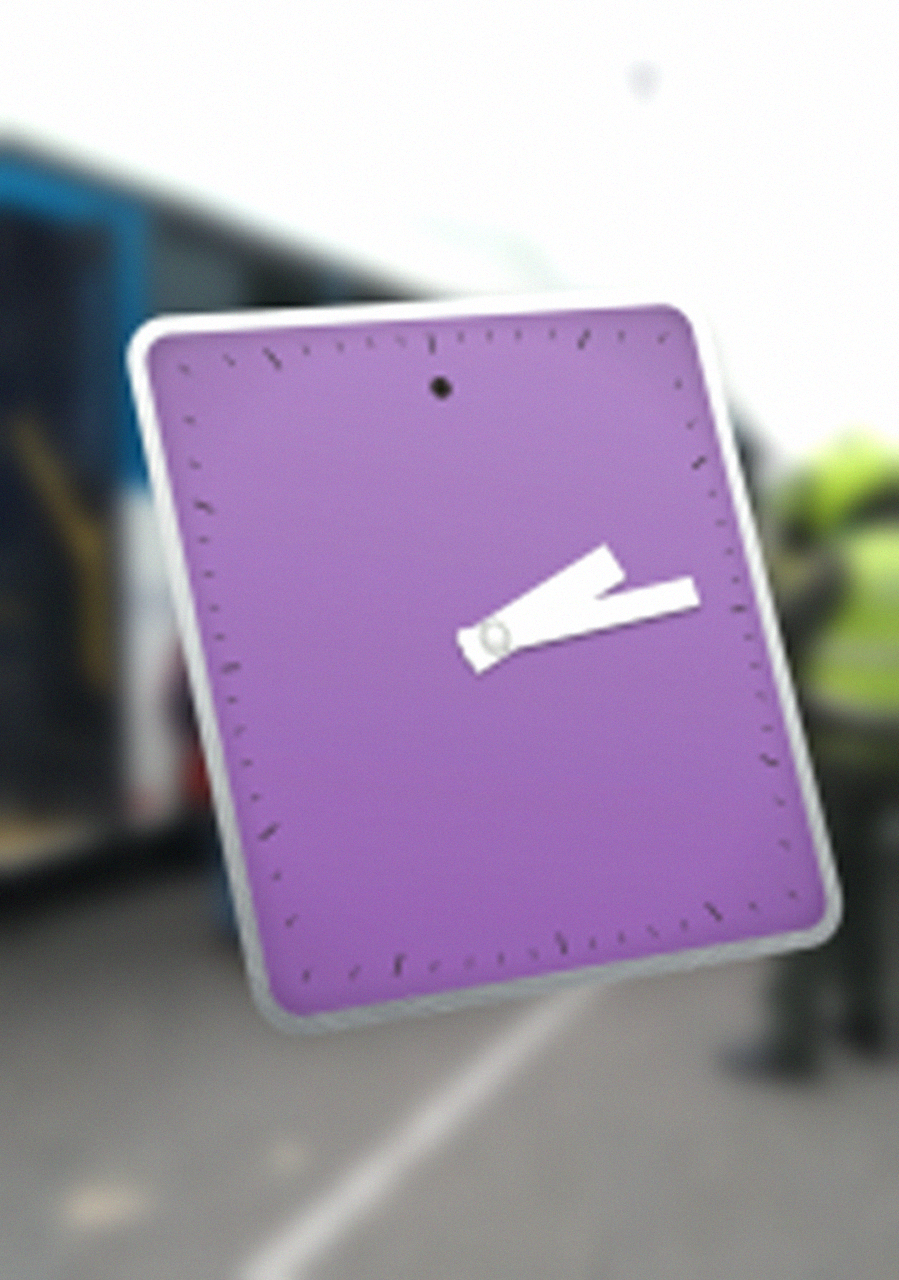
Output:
2,14
